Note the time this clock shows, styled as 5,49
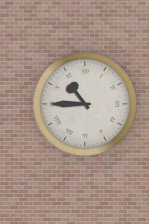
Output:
10,45
